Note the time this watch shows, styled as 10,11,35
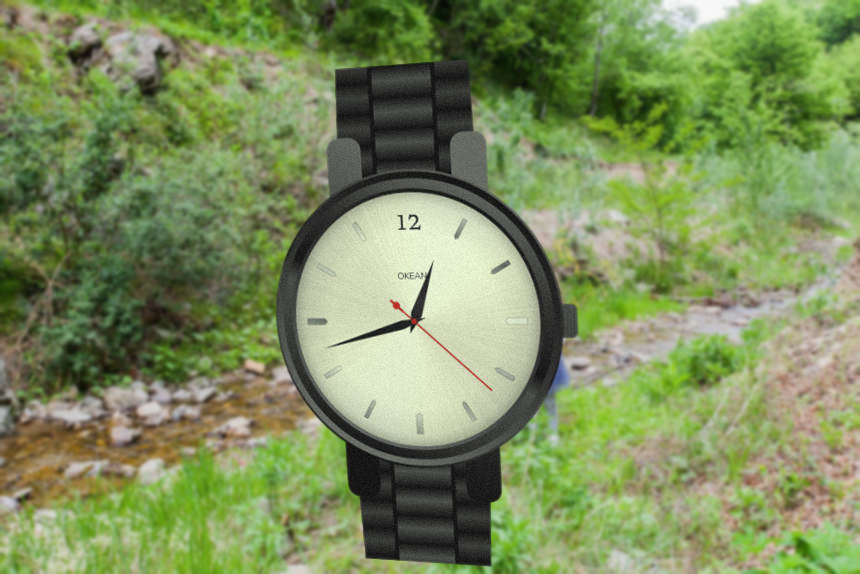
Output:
12,42,22
